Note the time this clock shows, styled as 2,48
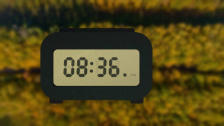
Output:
8,36
